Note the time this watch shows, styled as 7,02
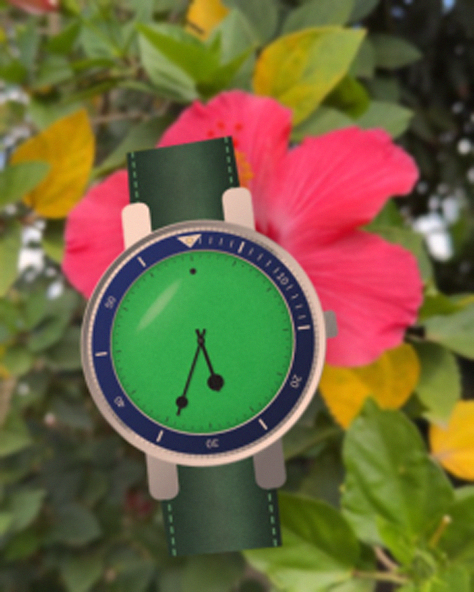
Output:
5,34
